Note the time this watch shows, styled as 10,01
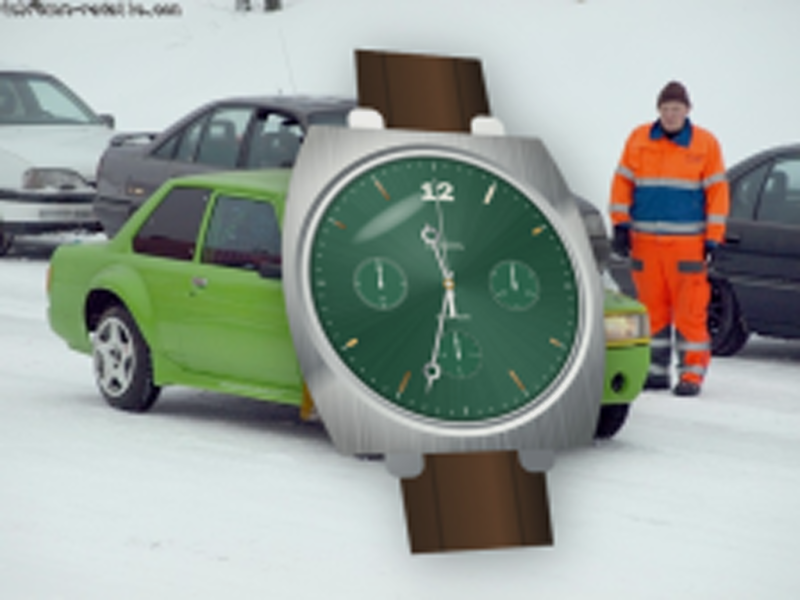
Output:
11,33
